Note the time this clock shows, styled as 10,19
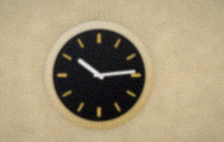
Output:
10,14
